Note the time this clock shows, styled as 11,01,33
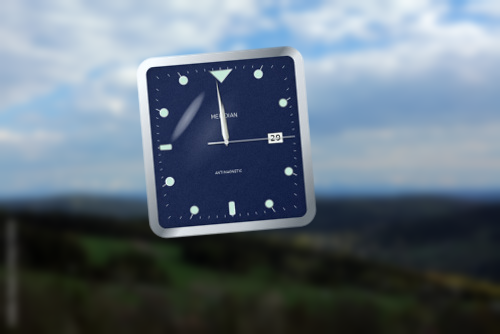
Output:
11,59,15
